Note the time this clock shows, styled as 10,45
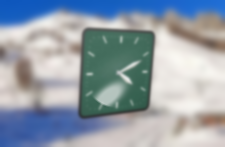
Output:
4,11
